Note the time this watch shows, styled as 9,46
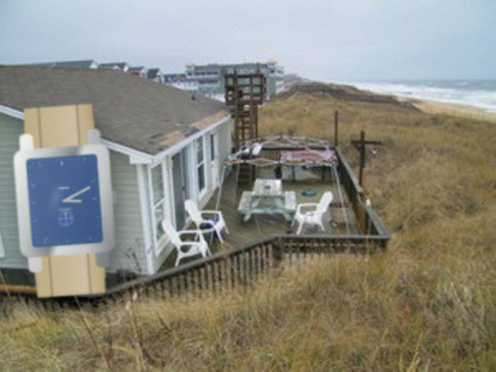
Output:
3,11
